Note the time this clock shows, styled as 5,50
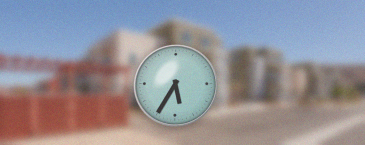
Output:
5,35
